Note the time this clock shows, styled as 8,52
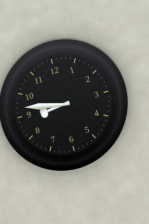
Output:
8,47
